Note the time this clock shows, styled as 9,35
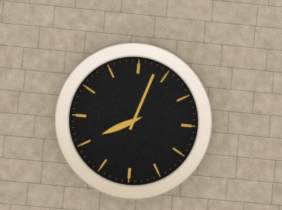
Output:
8,03
